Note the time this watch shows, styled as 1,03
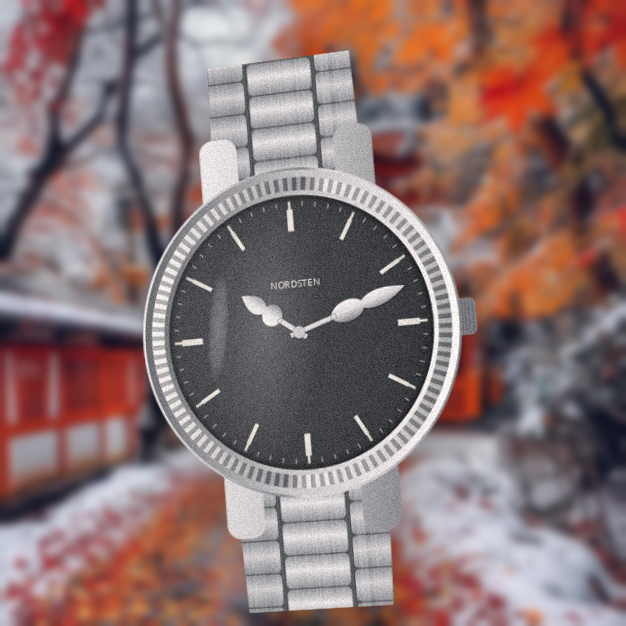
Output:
10,12
